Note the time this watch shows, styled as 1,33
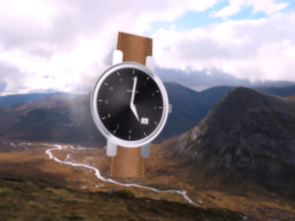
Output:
5,01
